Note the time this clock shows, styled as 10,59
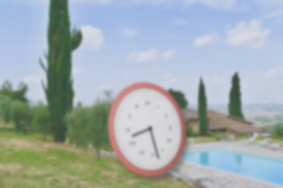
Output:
8,28
